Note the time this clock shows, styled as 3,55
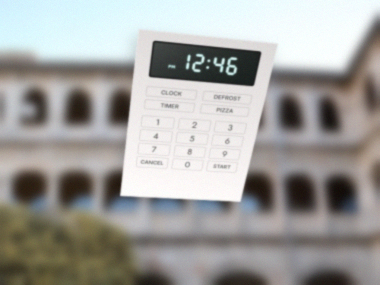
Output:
12,46
